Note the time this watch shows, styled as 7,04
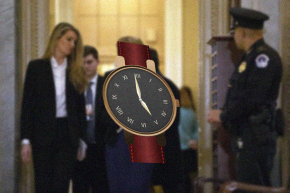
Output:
4,59
